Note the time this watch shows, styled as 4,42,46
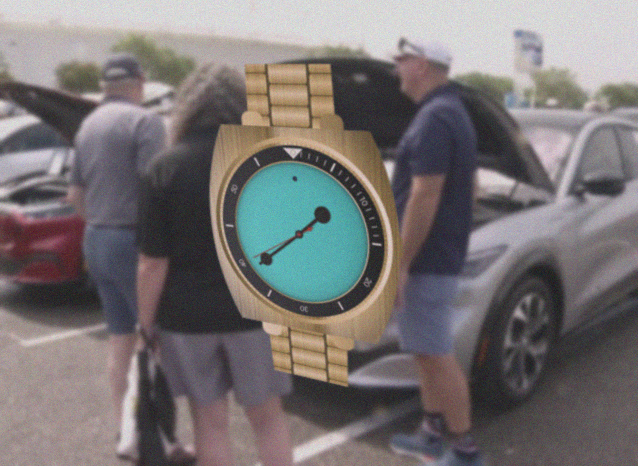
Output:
1,38,40
